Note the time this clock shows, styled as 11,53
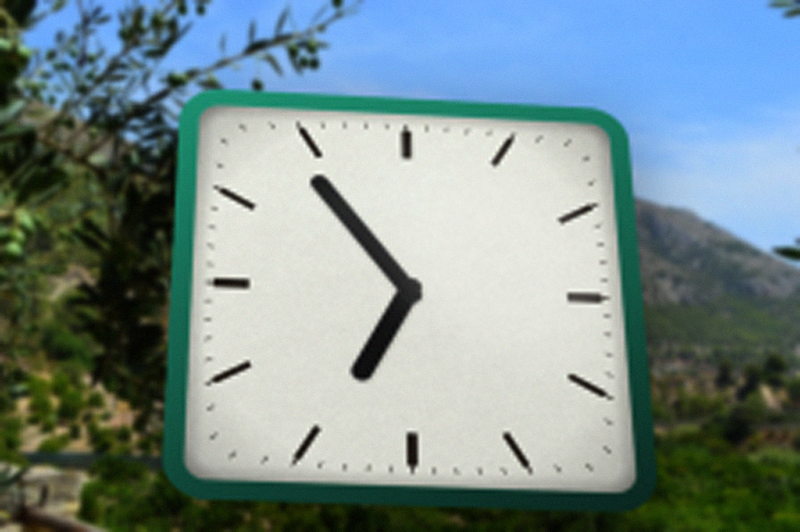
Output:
6,54
